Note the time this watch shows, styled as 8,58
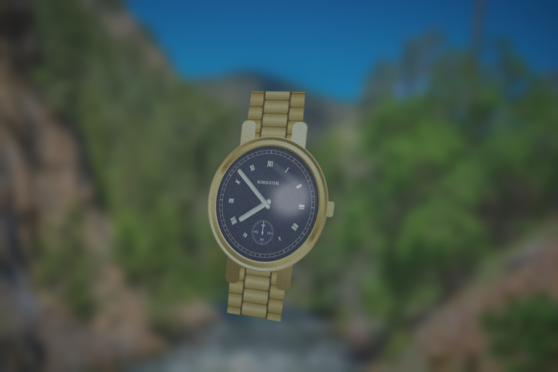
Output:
7,52
